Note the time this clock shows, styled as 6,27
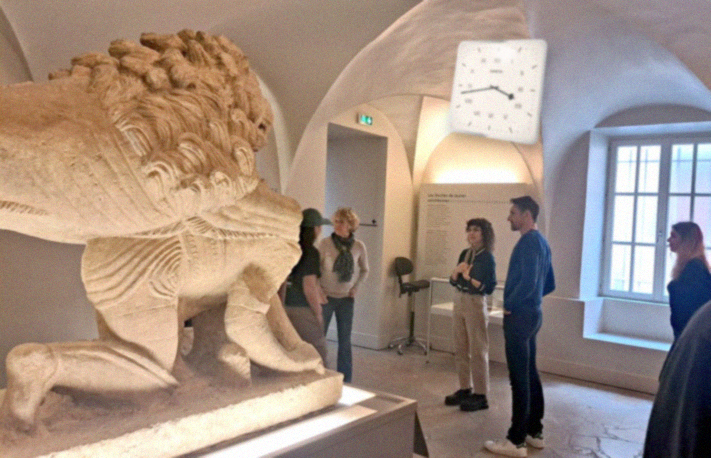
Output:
3,43
